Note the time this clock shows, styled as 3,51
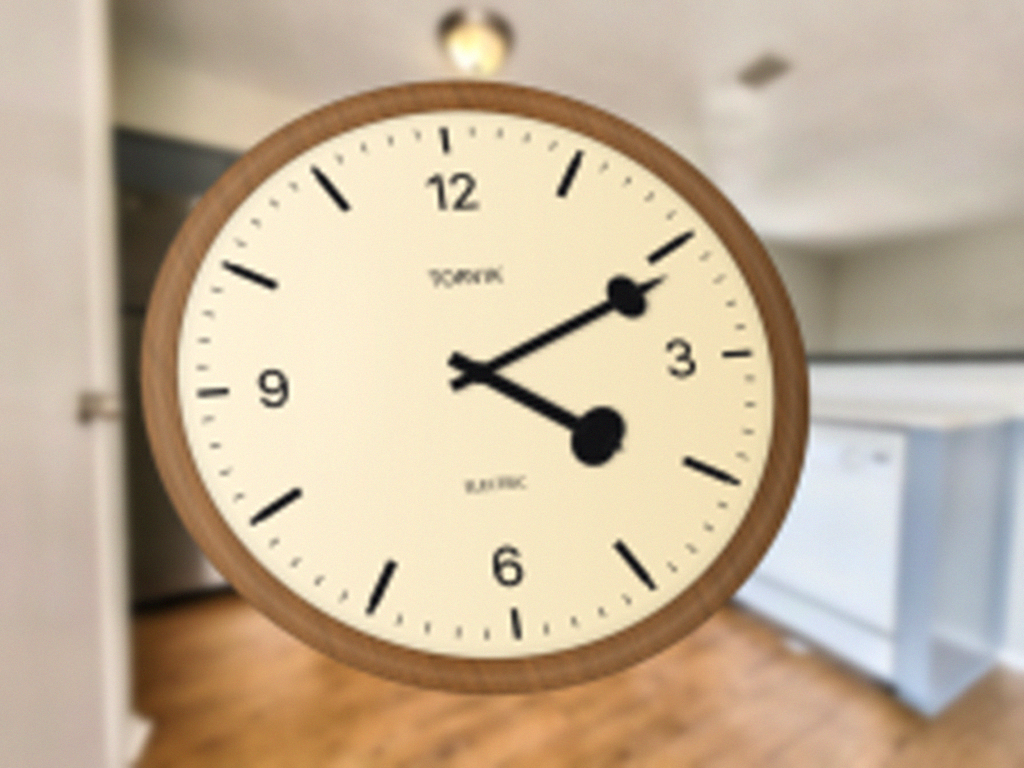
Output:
4,11
